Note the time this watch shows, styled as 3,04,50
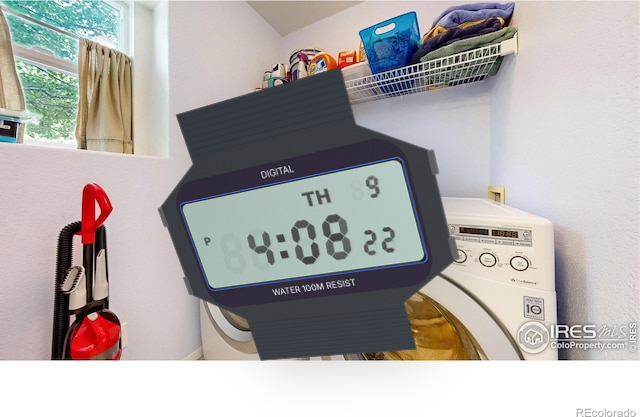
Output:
4,08,22
